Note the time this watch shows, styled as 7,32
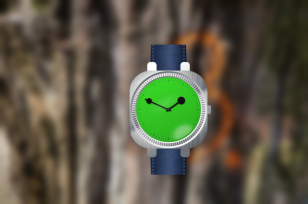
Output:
1,49
